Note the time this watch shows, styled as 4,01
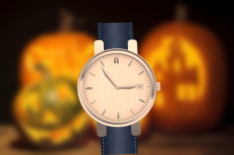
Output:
2,54
